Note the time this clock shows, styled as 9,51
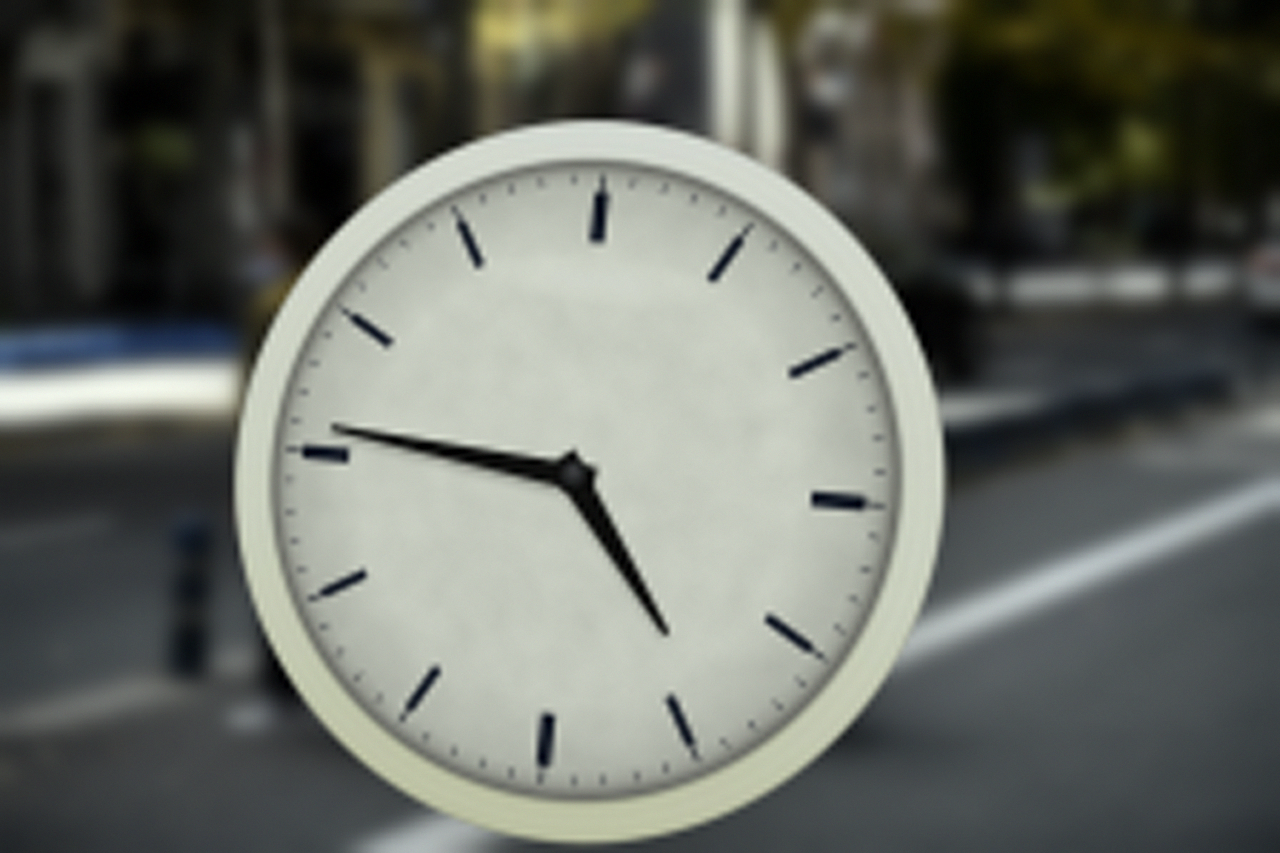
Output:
4,46
